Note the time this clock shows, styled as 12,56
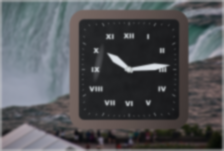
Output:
10,14
